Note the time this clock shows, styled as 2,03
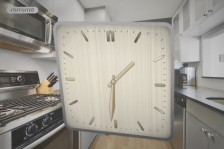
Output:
1,31
